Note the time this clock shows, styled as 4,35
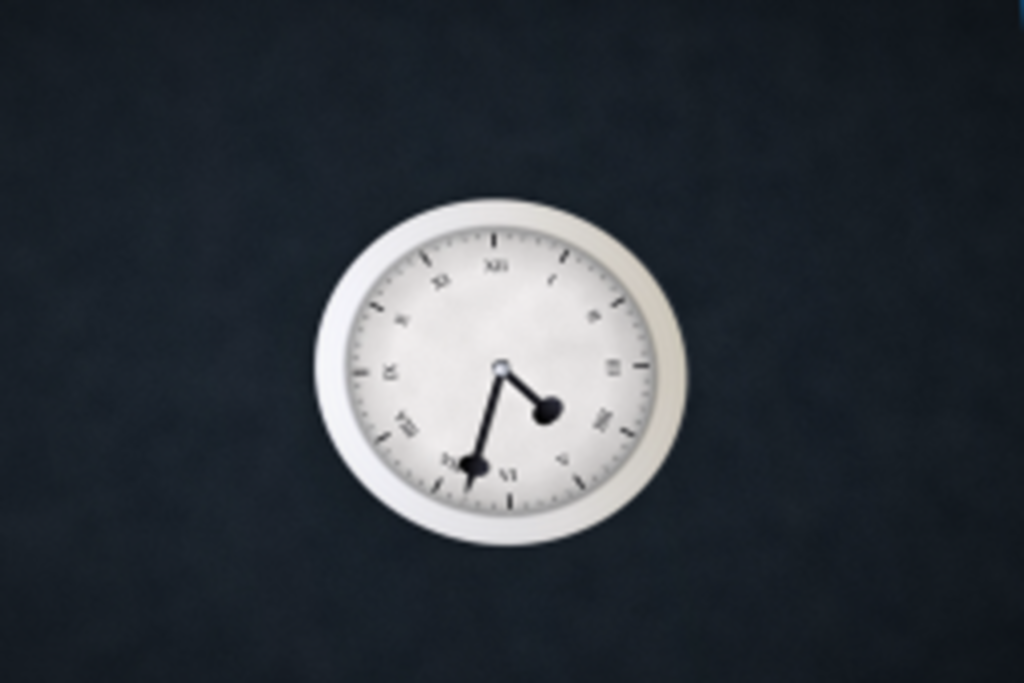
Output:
4,33
